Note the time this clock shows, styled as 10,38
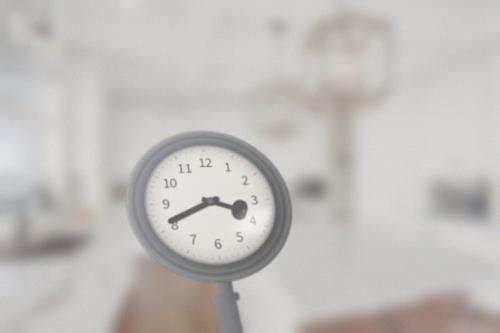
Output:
3,41
